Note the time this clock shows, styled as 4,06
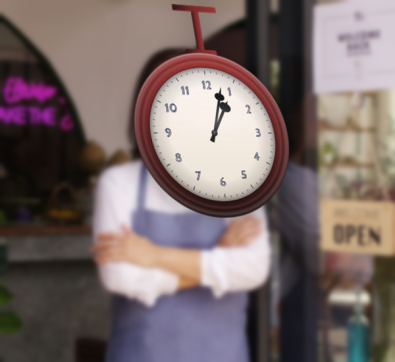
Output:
1,03
